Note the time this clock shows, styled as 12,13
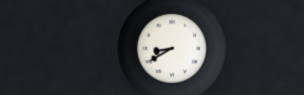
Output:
8,40
